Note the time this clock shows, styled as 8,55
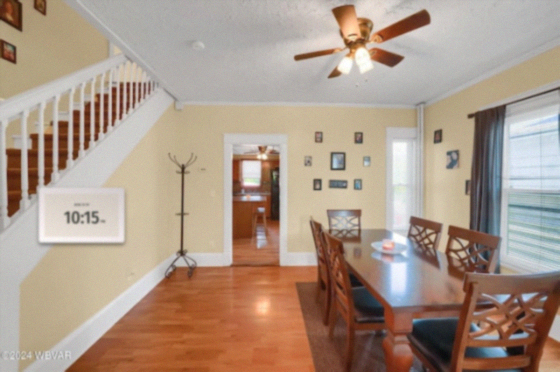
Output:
10,15
